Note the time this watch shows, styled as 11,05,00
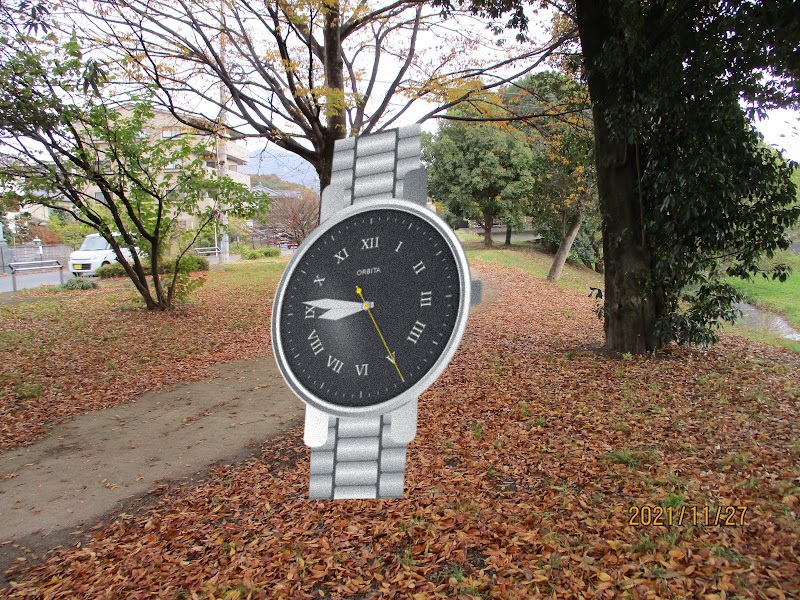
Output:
8,46,25
